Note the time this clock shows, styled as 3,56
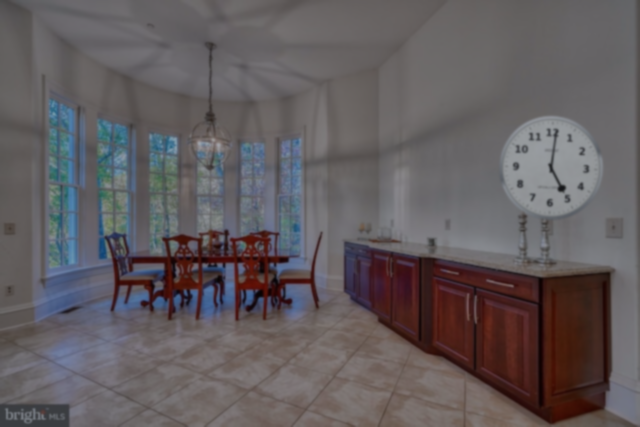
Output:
5,01
